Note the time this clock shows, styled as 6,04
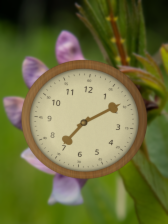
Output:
7,09
